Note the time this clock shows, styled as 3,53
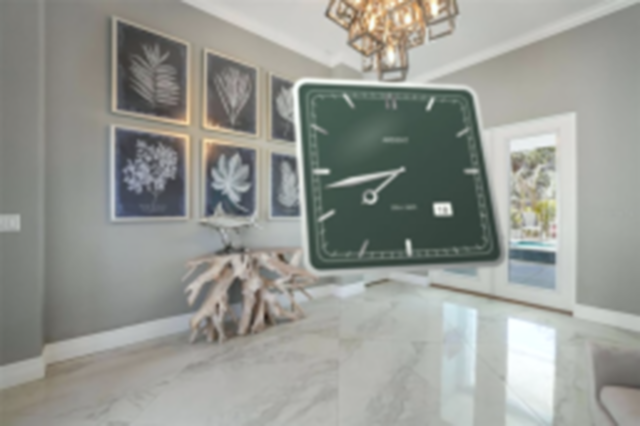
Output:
7,43
